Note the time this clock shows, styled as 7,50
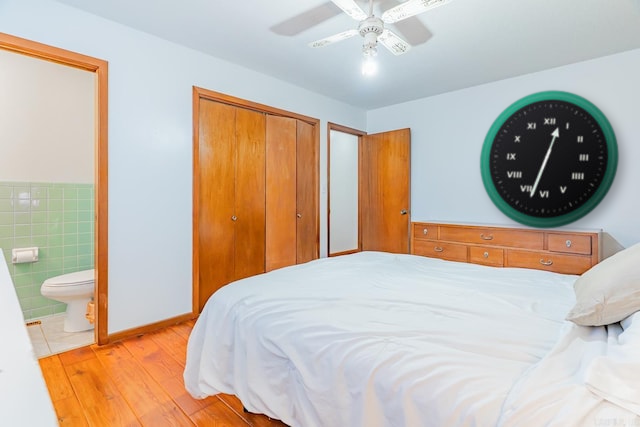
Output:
12,33
